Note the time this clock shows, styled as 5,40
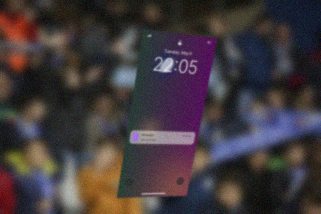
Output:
22,05
